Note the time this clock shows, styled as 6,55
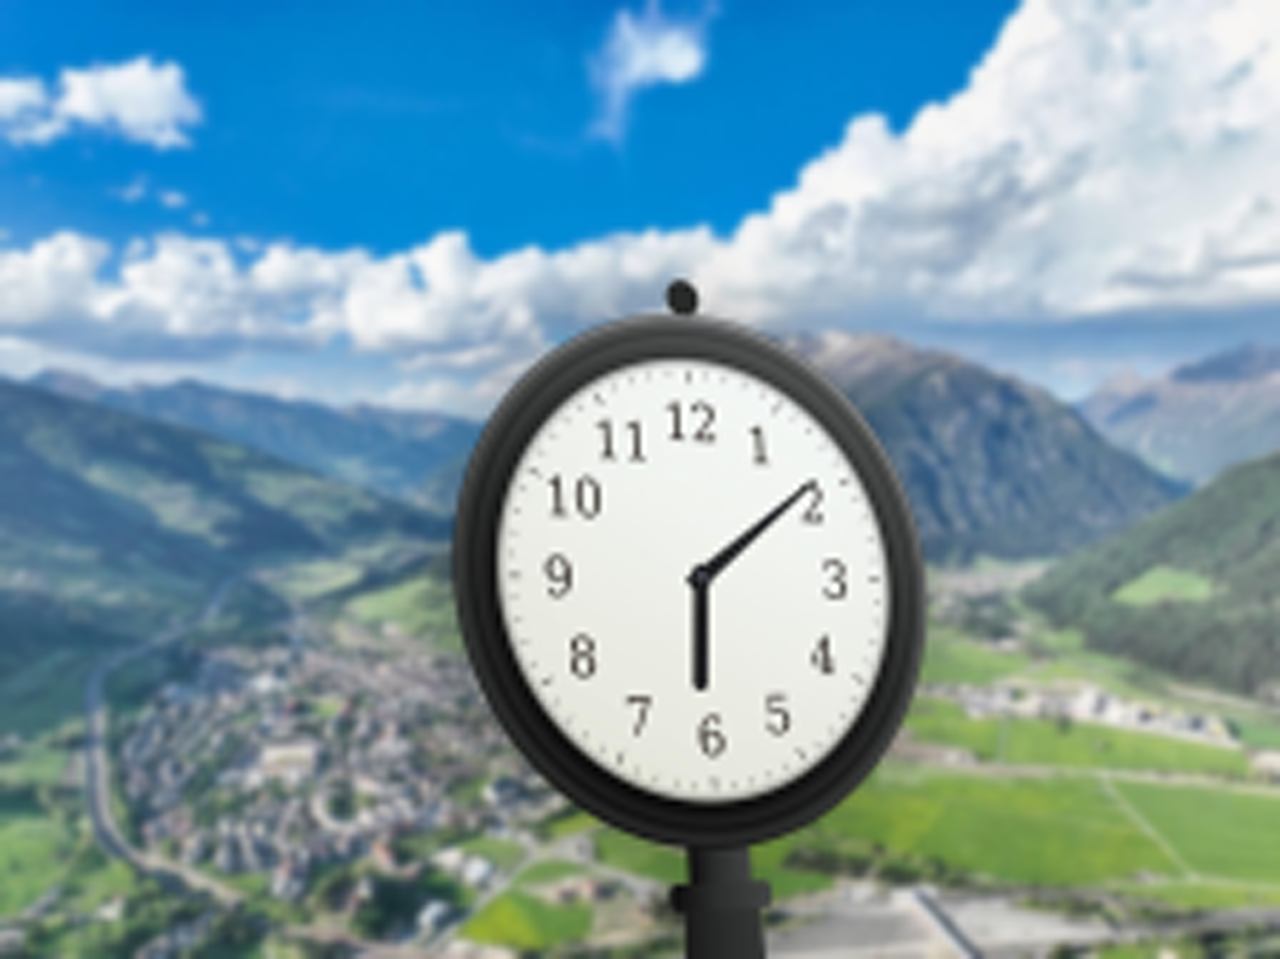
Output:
6,09
